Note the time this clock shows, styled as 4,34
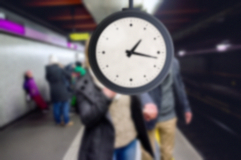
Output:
1,17
